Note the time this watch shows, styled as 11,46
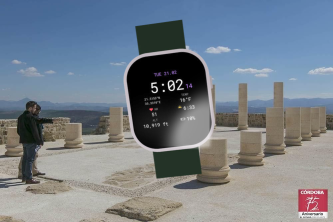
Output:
5,02
